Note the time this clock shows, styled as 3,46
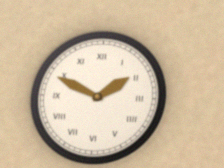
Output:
1,49
